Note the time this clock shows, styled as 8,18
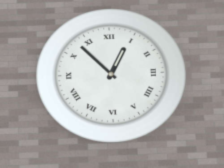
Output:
12,53
